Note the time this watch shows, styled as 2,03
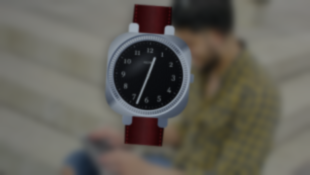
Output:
12,33
